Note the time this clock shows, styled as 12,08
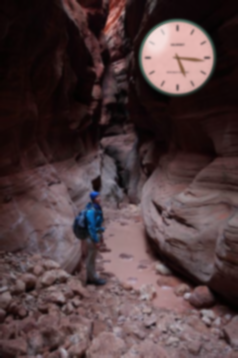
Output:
5,16
